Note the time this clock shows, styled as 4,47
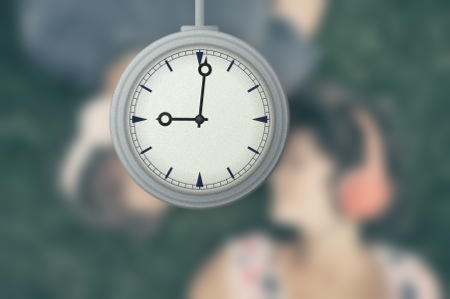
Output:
9,01
